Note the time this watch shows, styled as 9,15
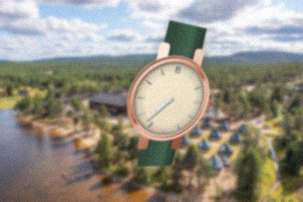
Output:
7,37
